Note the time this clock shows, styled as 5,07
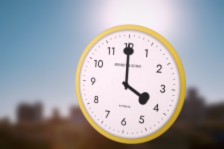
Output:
4,00
